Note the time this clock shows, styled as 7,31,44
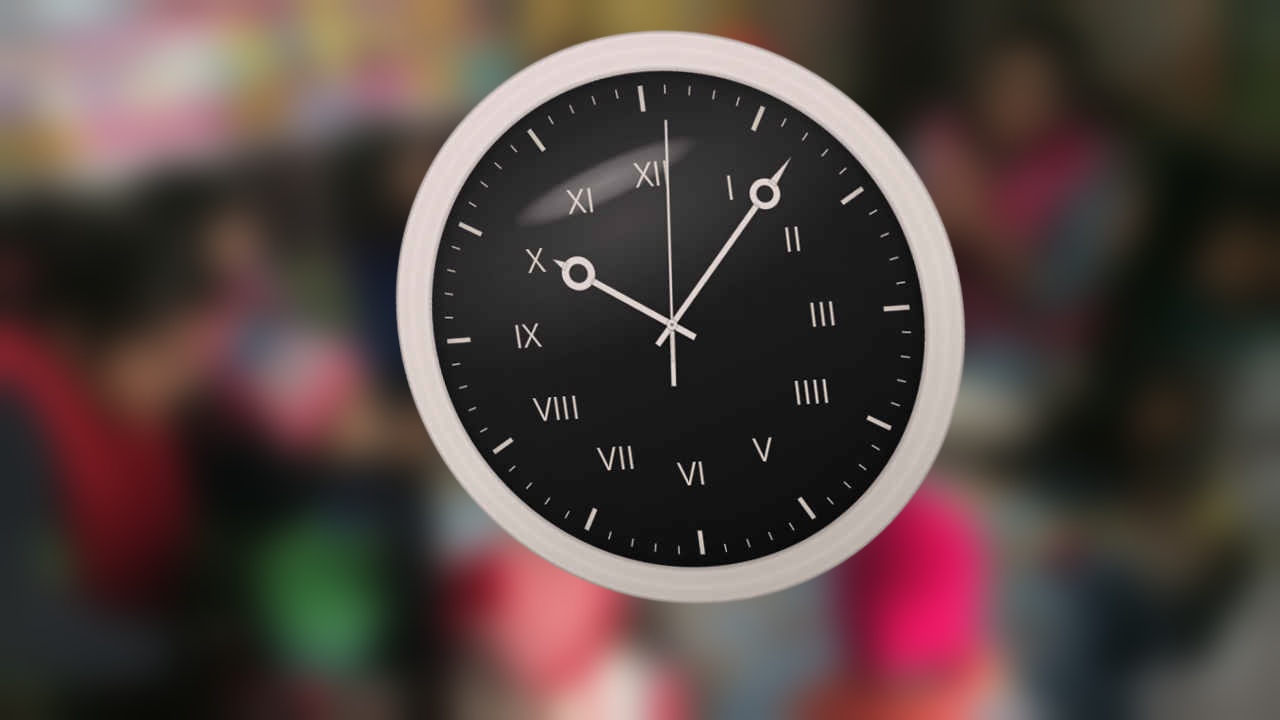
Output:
10,07,01
